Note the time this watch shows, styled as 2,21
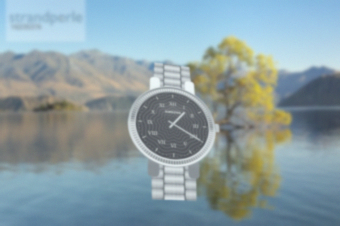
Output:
1,20
